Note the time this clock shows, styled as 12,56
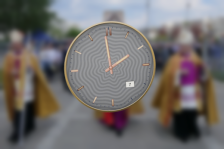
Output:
1,59
